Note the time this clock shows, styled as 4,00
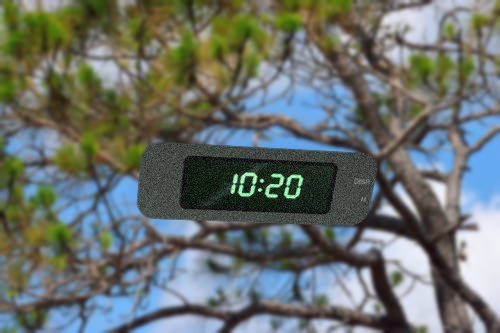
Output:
10,20
